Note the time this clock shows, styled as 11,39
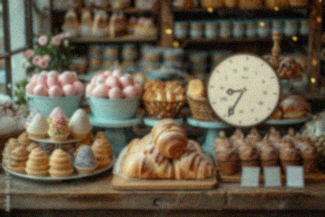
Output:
8,34
